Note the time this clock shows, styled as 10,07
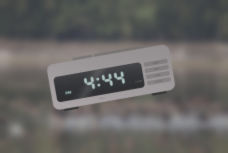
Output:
4,44
